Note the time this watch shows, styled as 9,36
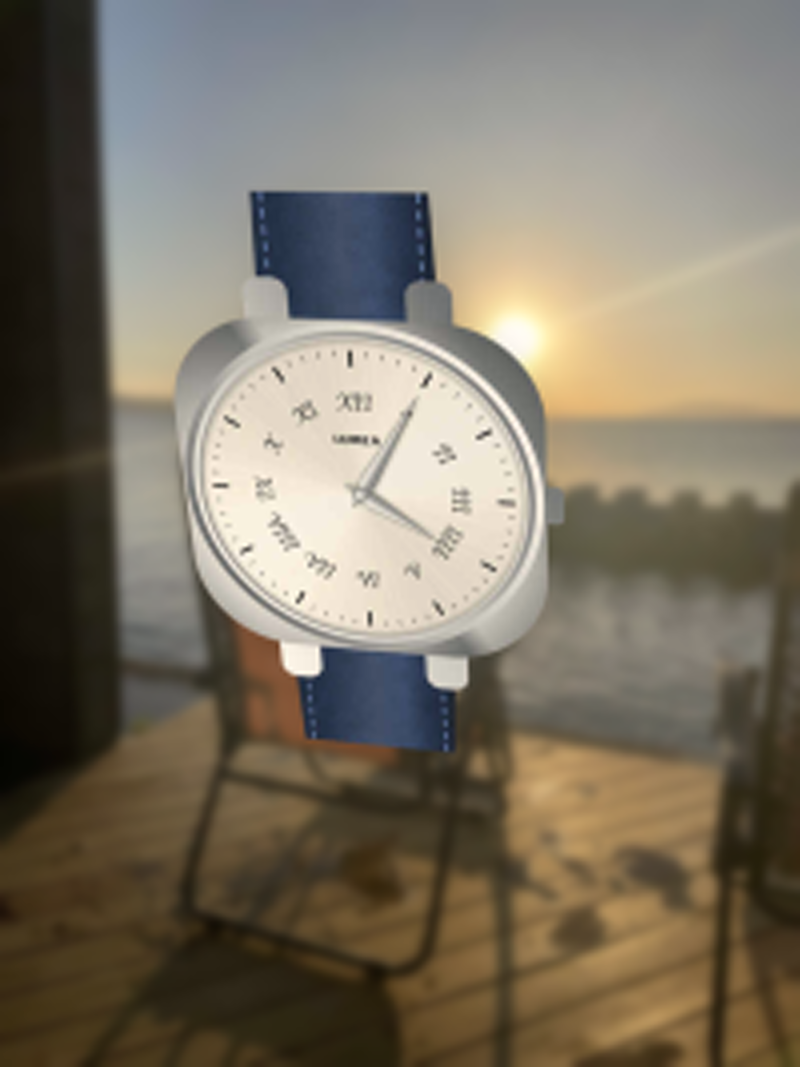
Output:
4,05
